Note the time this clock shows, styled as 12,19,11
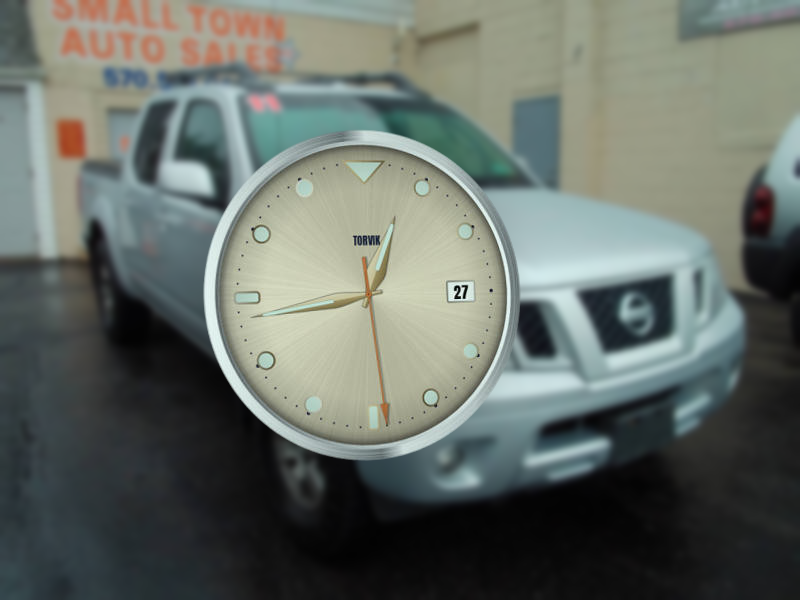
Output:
12,43,29
